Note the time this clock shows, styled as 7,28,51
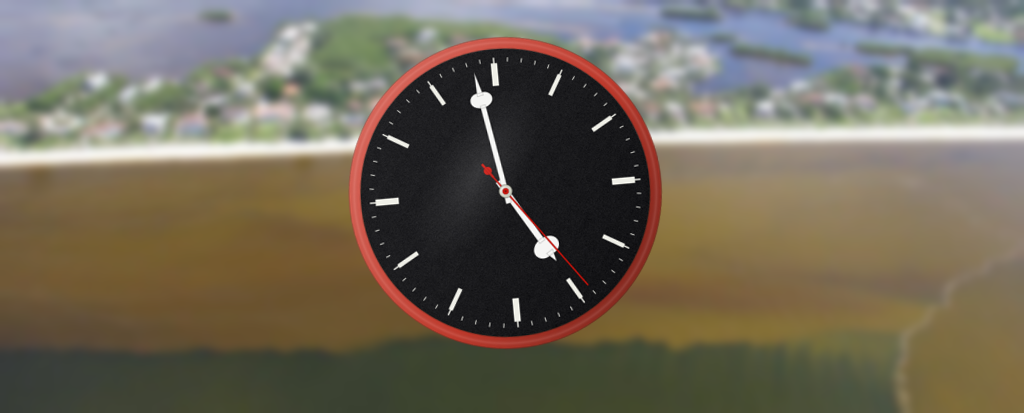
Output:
4,58,24
